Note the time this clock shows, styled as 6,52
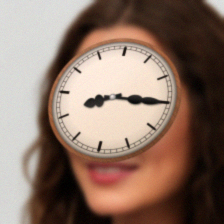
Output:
8,15
